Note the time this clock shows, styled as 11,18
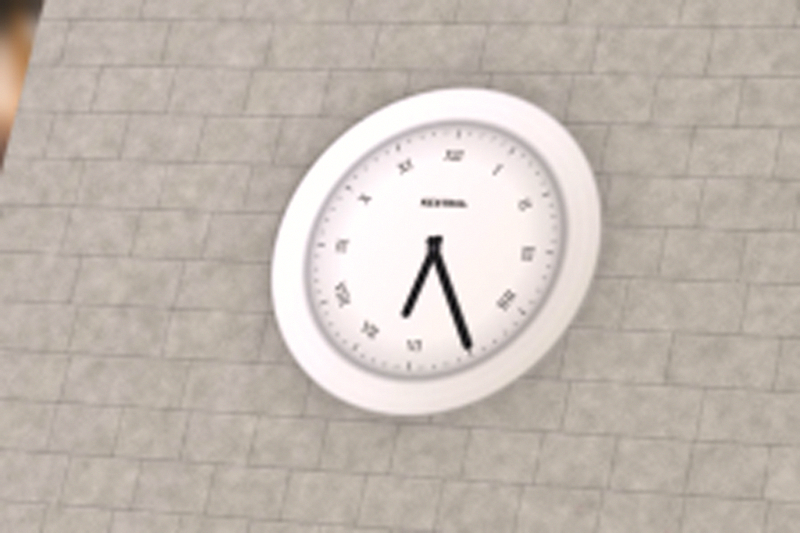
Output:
6,25
